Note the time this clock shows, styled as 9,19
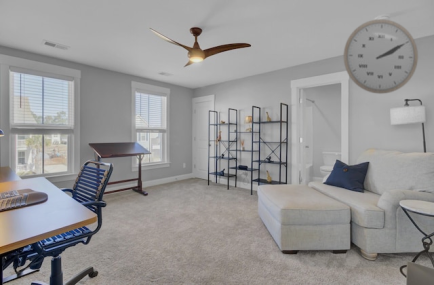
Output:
2,10
